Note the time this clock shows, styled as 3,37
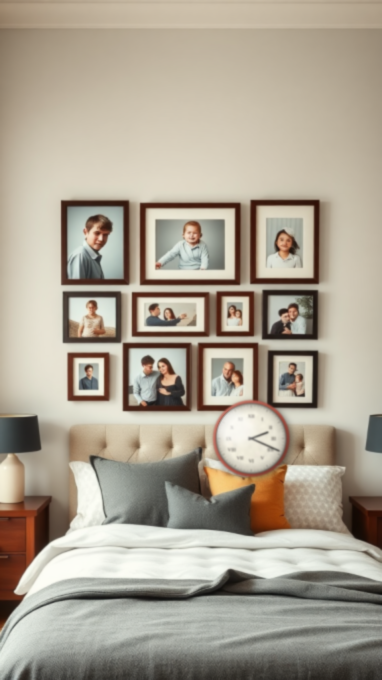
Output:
2,19
